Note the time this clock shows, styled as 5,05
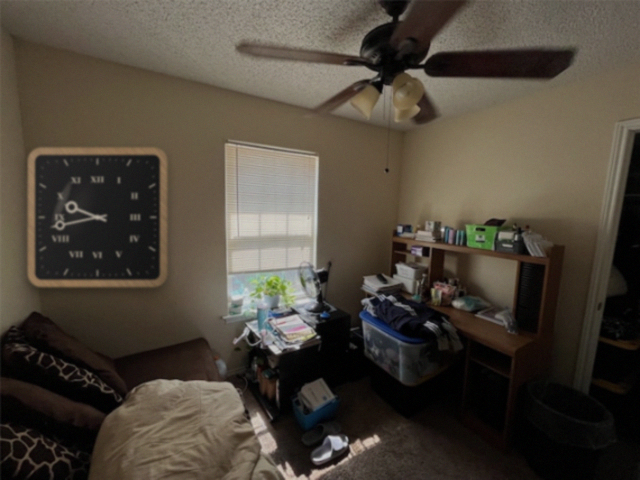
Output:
9,43
